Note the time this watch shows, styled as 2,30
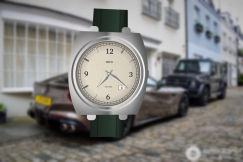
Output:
7,21
